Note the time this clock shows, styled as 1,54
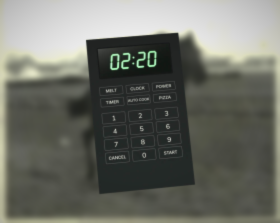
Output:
2,20
